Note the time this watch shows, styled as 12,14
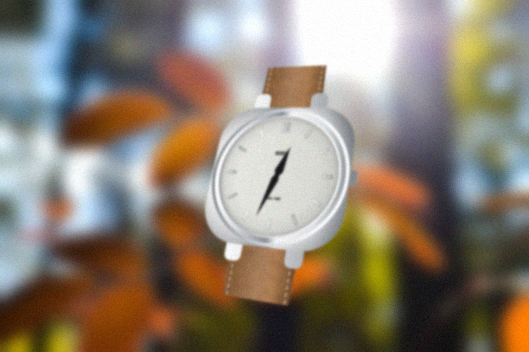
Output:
12,33
